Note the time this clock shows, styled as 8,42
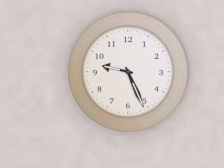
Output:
9,26
